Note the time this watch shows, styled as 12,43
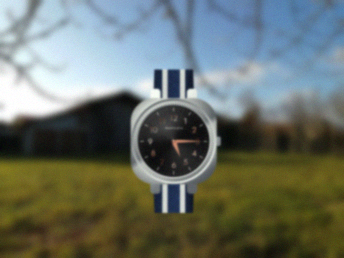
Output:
5,15
